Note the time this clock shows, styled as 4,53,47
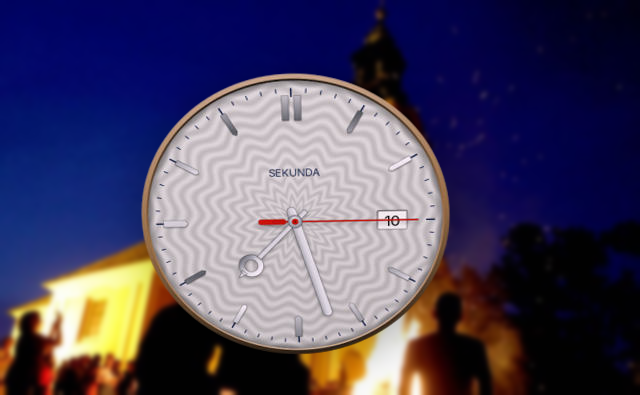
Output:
7,27,15
